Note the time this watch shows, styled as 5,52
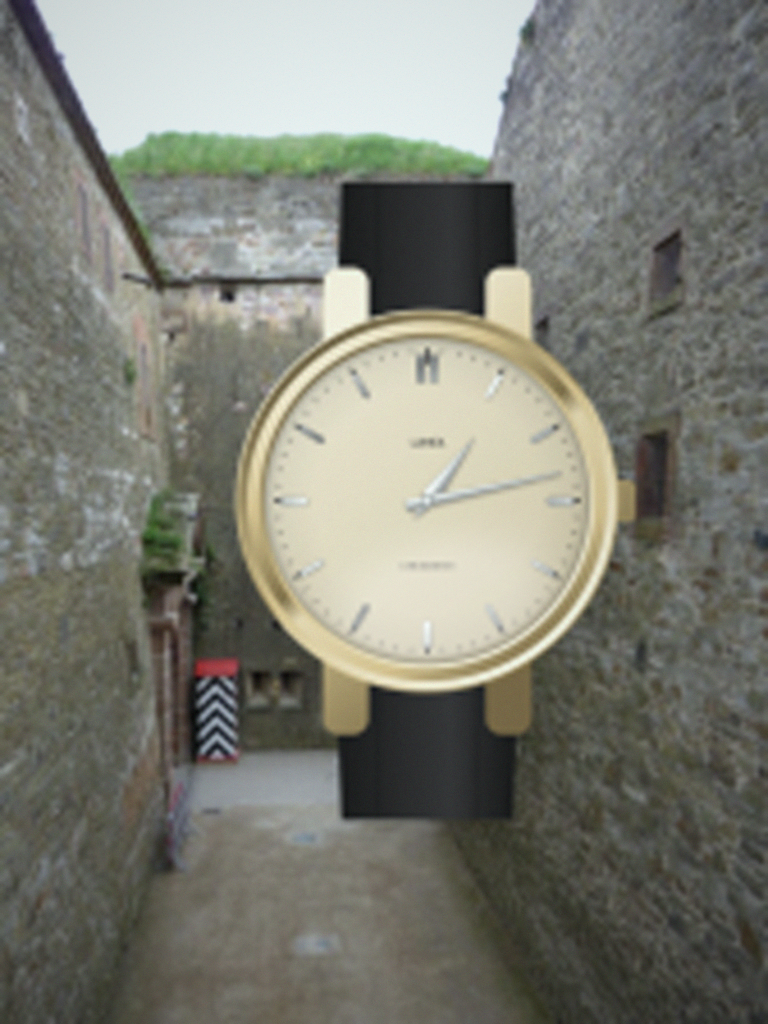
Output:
1,13
